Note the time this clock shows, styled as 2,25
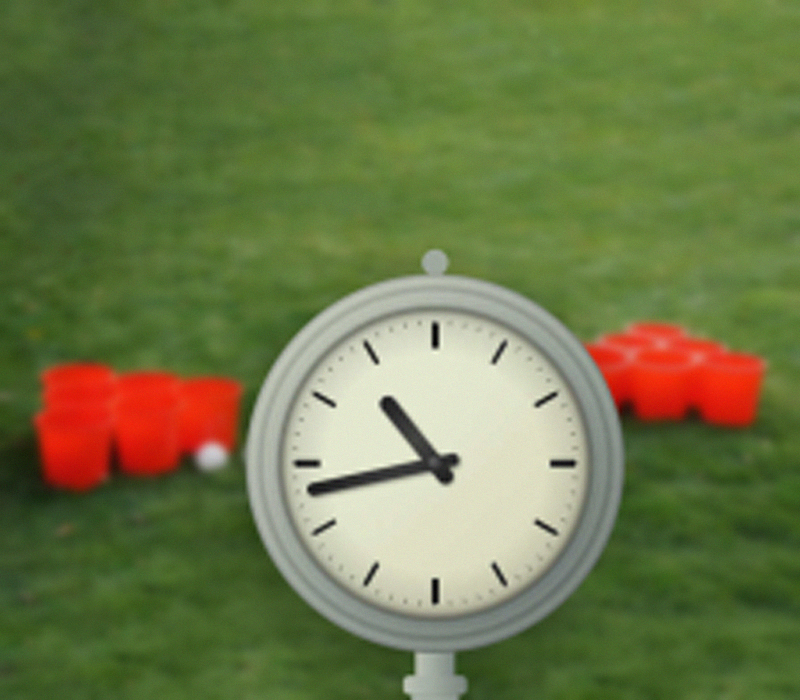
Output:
10,43
